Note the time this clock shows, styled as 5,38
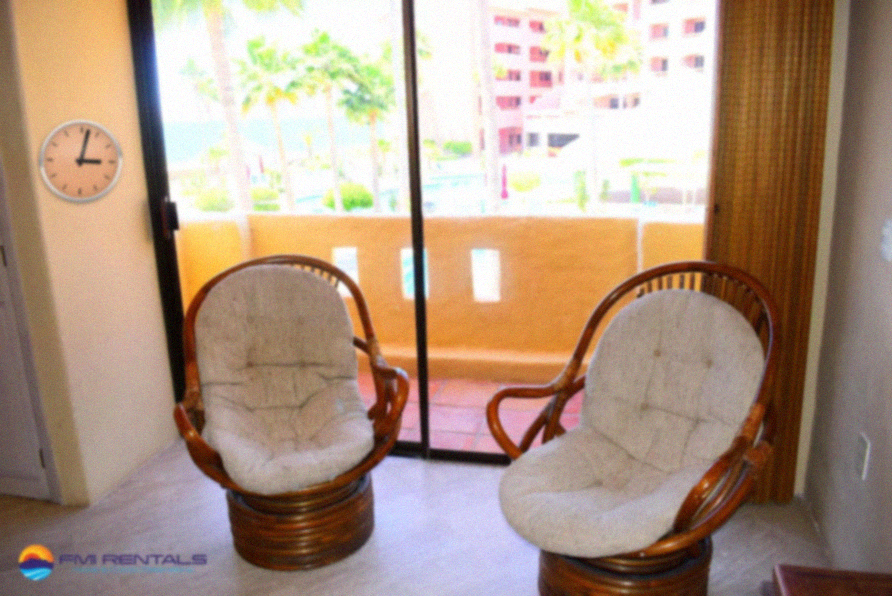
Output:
3,02
